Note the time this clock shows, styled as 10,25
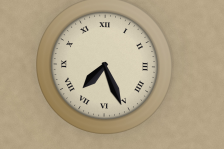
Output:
7,26
